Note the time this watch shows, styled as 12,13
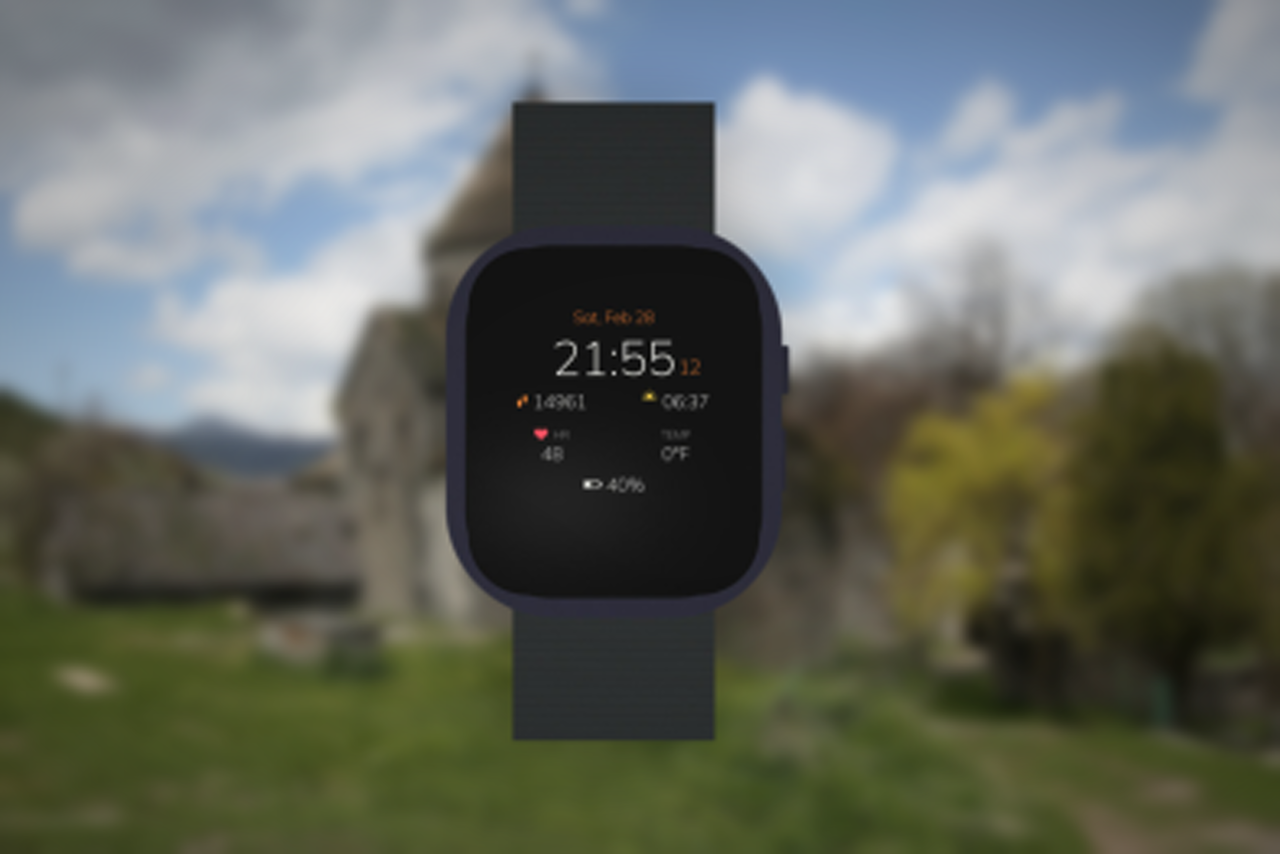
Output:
21,55
